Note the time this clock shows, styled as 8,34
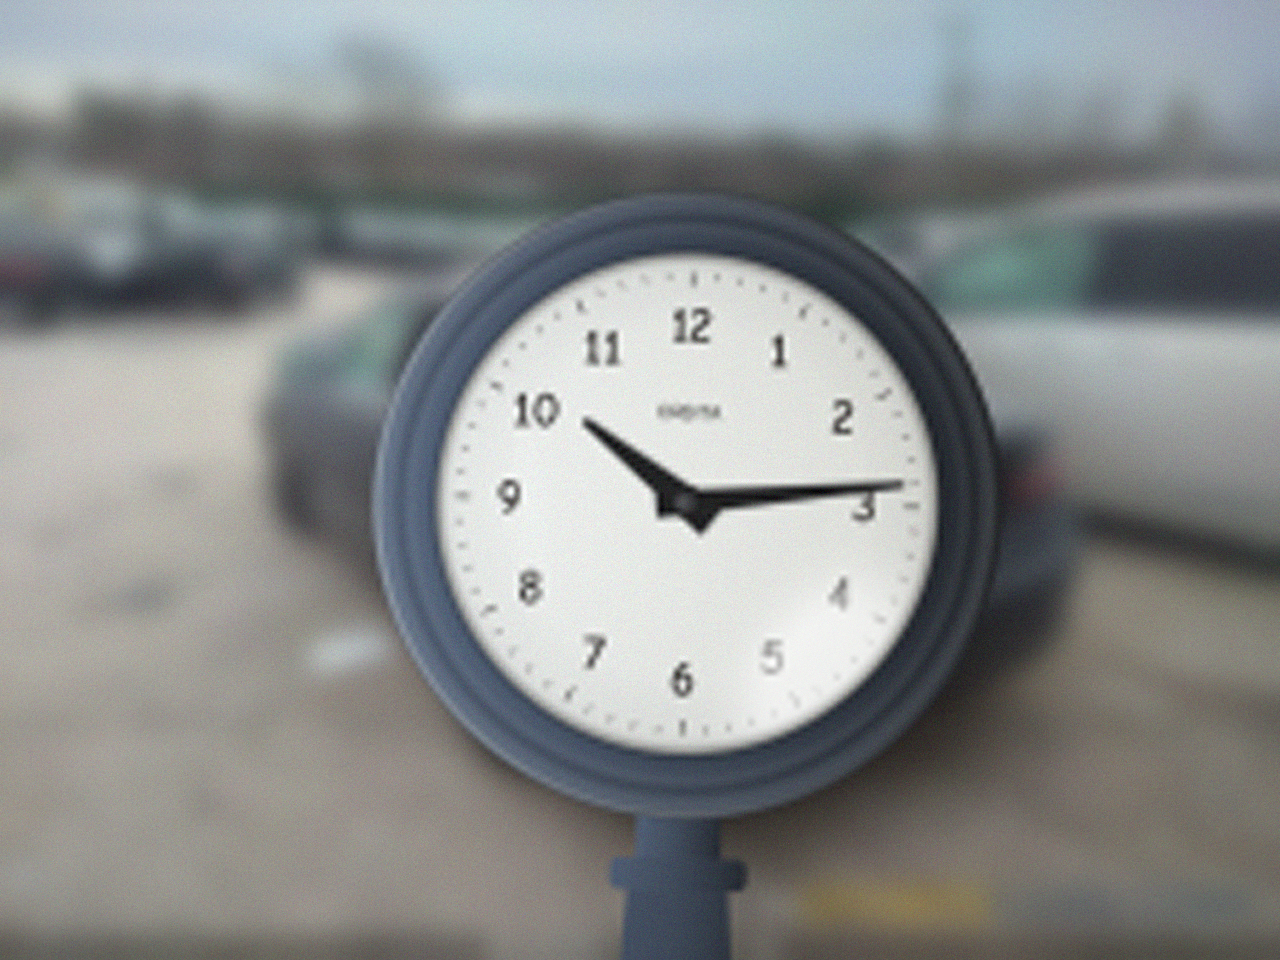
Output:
10,14
